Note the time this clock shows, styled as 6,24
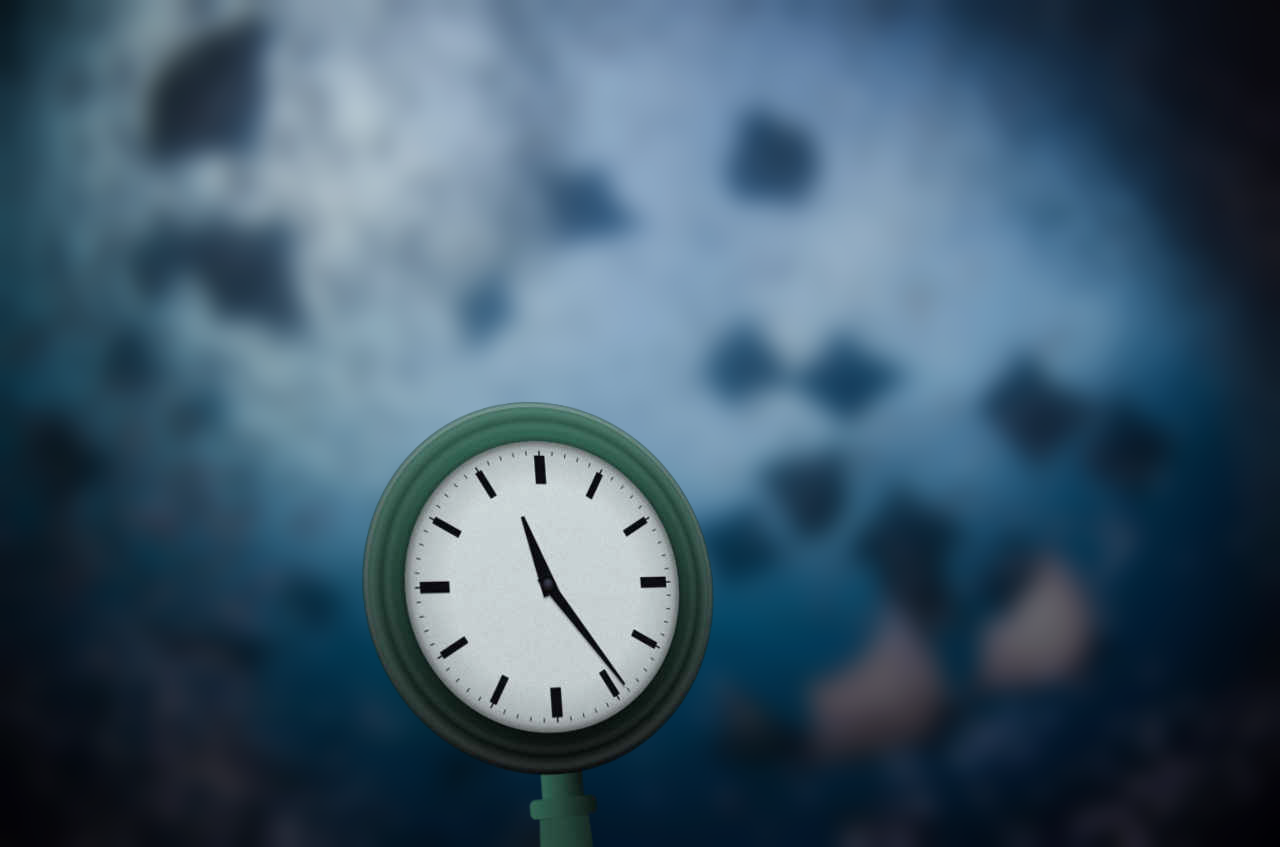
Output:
11,24
